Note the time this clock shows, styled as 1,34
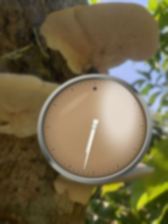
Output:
6,32
